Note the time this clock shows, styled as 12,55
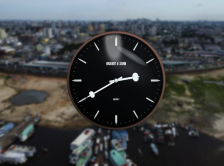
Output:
2,40
